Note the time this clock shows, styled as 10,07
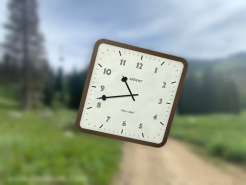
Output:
10,42
